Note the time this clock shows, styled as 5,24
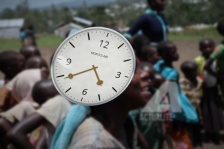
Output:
4,39
